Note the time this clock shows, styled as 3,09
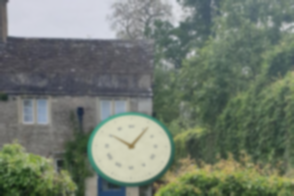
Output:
10,06
